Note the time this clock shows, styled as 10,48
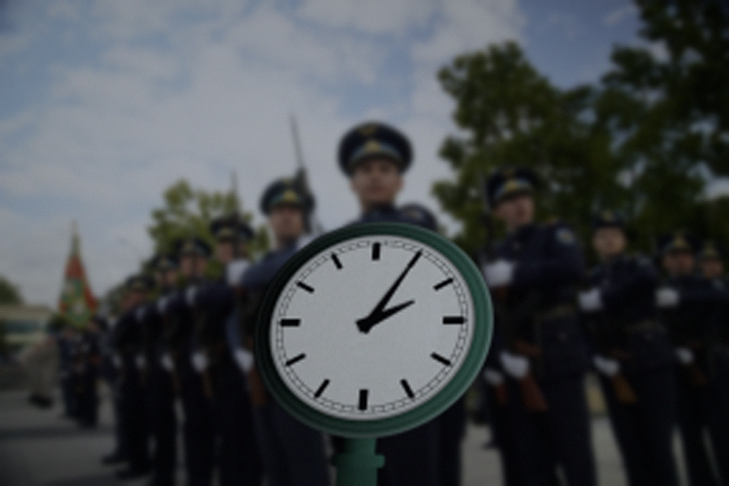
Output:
2,05
